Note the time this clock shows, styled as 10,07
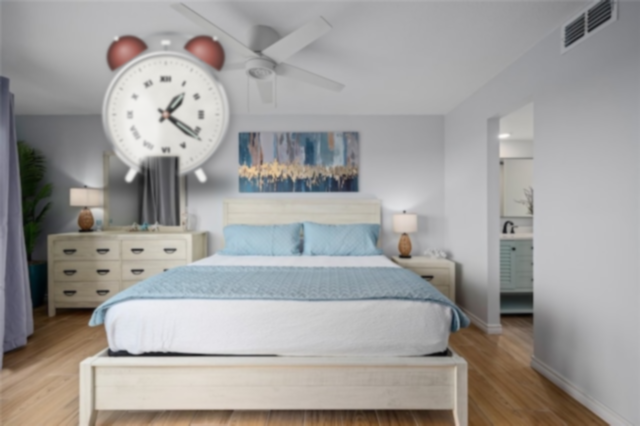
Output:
1,21
